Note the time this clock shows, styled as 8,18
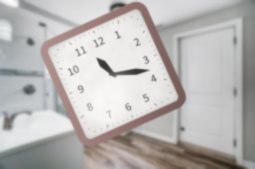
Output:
11,18
